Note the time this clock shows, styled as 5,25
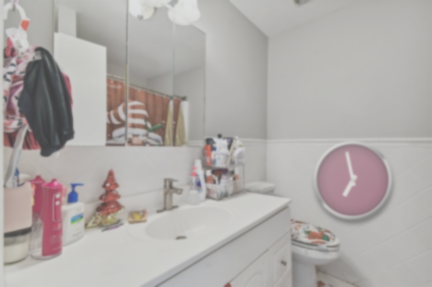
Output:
6,58
